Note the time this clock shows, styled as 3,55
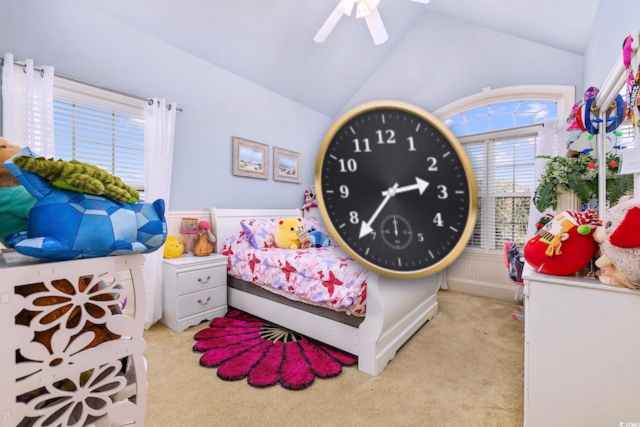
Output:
2,37
